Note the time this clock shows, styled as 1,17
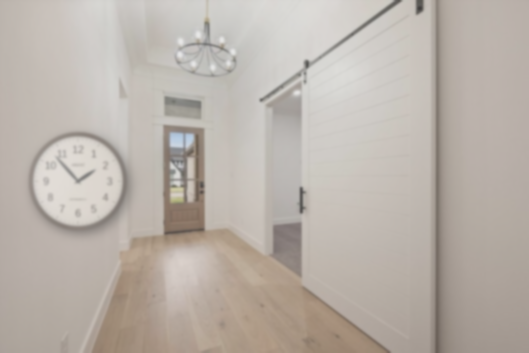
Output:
1,53
